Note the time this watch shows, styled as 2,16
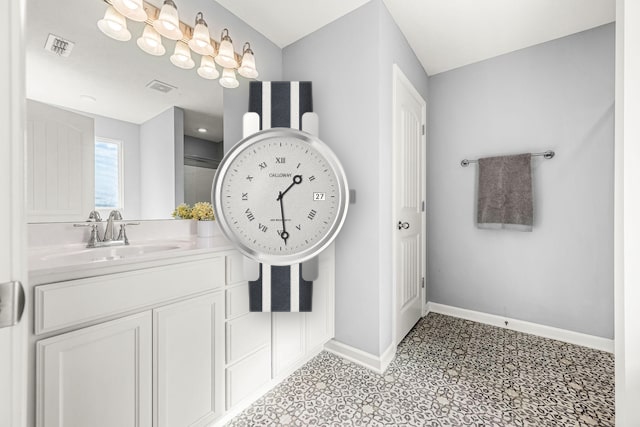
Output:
1,29
